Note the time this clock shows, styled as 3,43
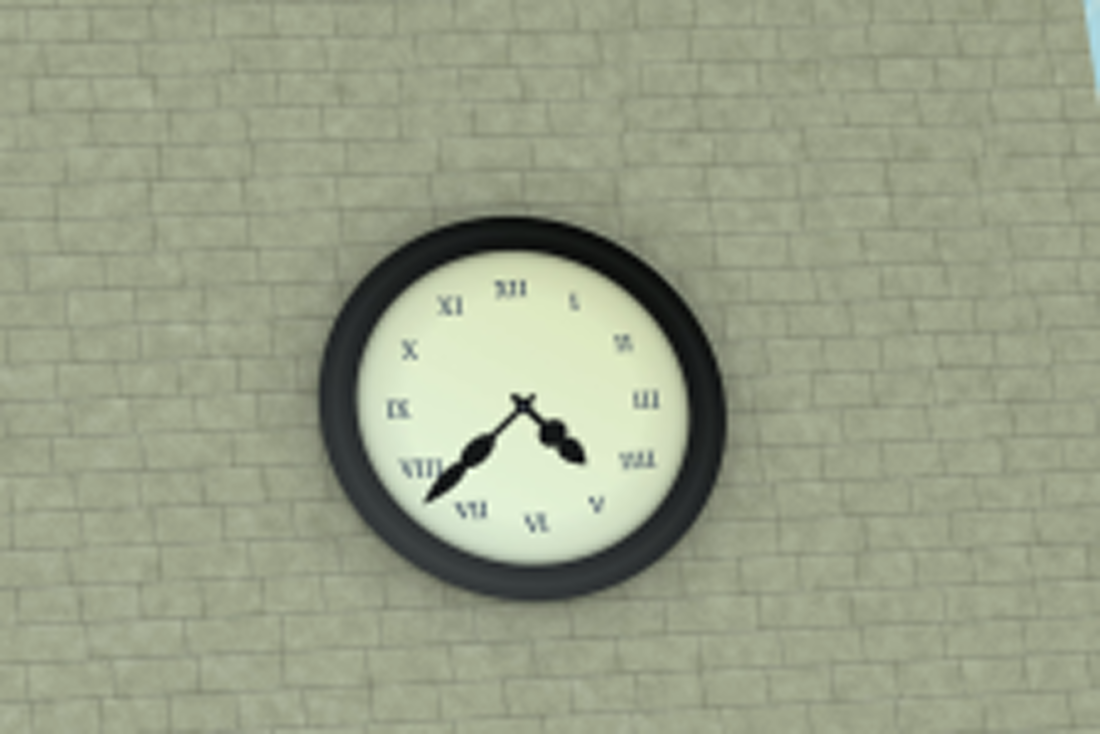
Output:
4,38
